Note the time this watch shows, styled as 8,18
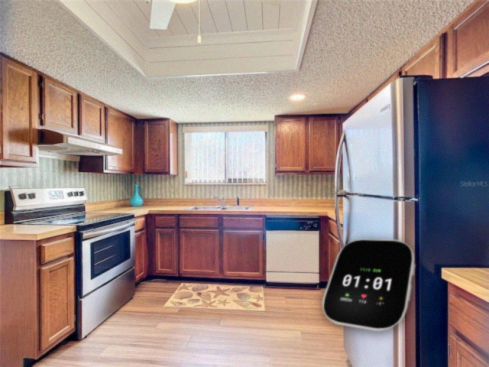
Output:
1,01
